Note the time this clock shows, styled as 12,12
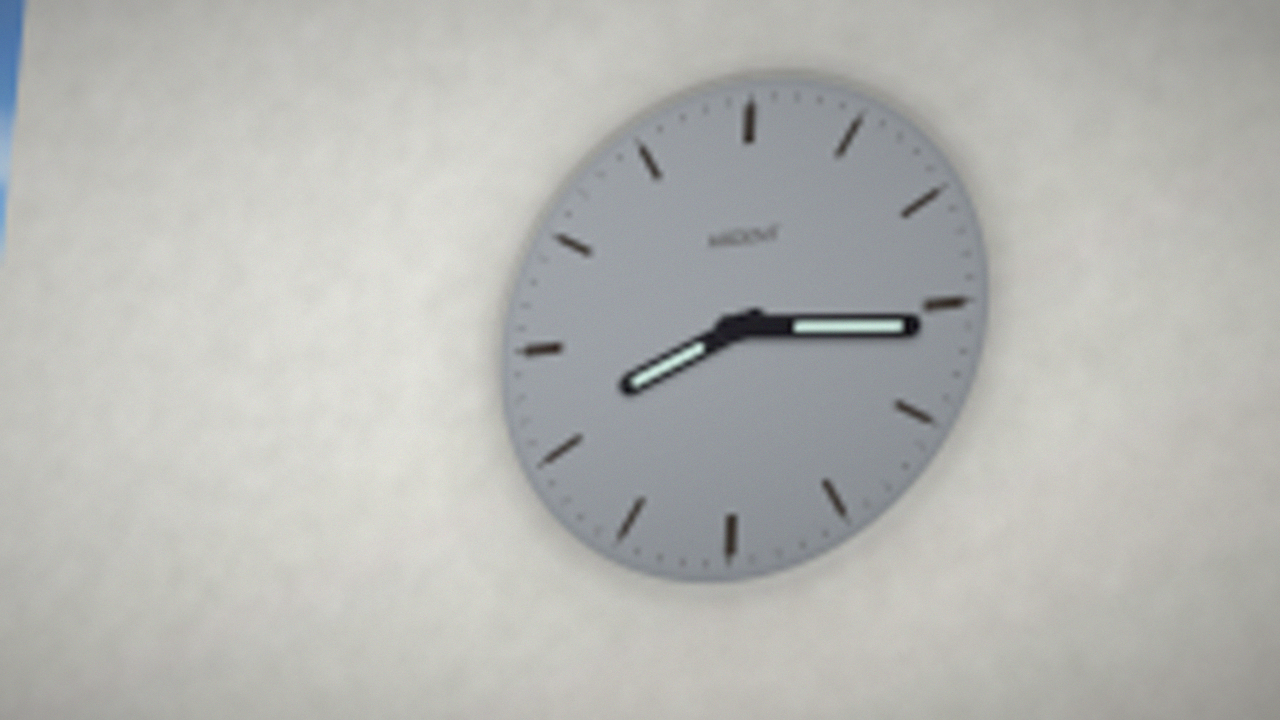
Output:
8,16
